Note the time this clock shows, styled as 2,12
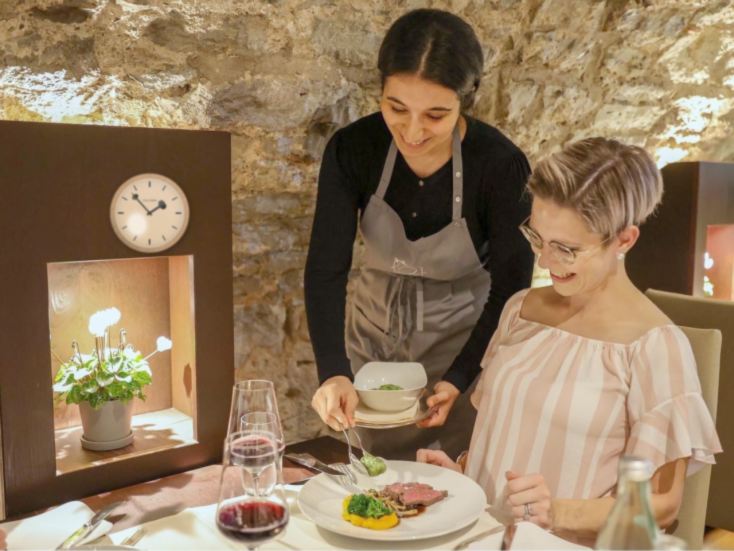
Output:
1,53
